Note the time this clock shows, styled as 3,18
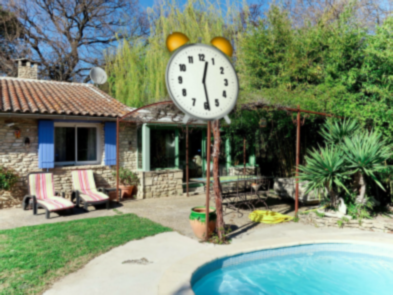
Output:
12,29
